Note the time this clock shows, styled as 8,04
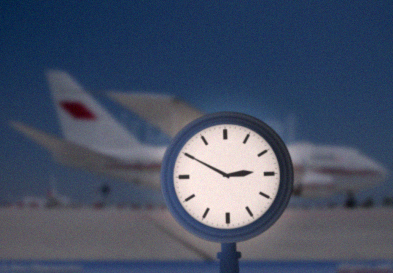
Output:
2,50
